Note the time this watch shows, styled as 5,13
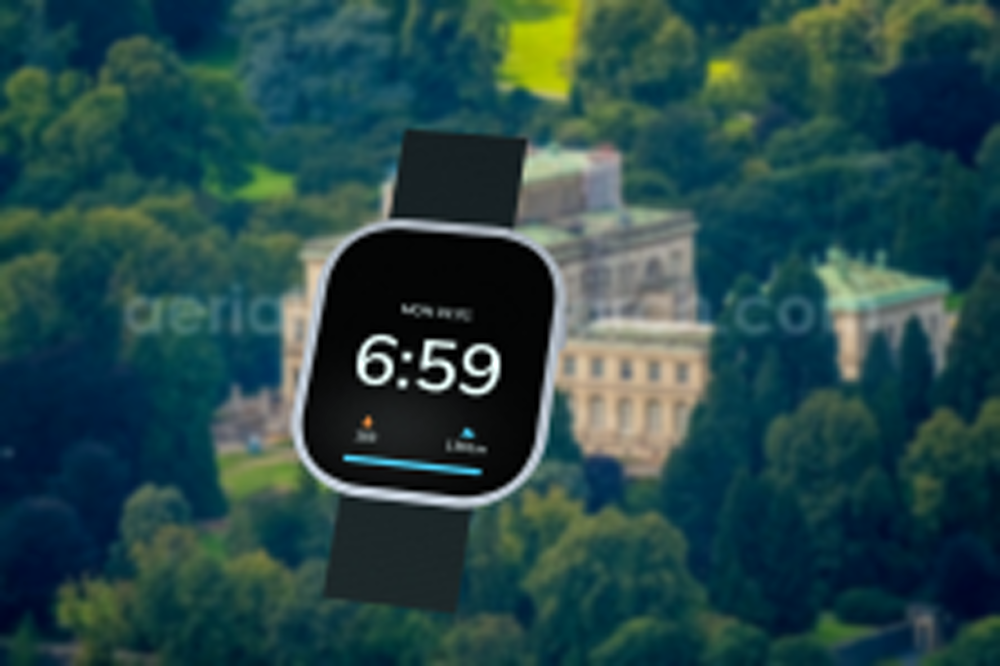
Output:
6,59
